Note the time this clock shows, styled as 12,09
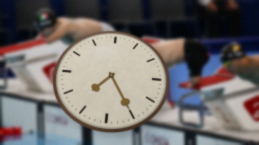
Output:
7,25
